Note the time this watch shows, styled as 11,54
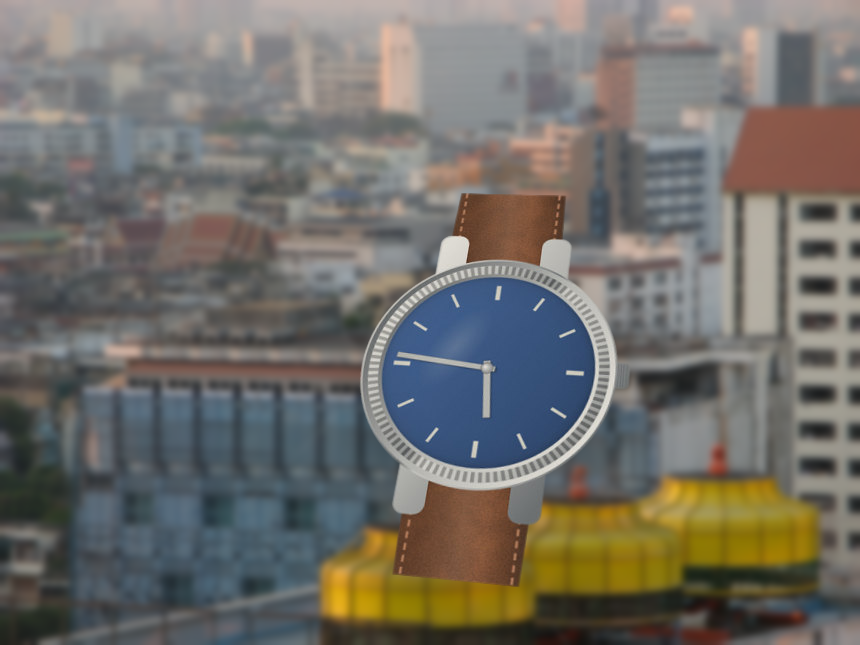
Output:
5,46
